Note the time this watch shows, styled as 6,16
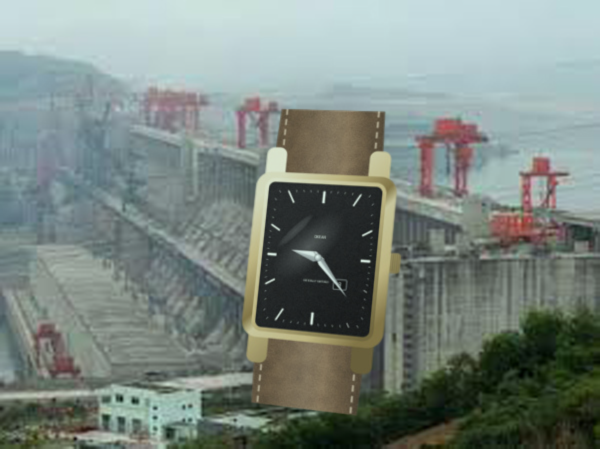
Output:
9,23
